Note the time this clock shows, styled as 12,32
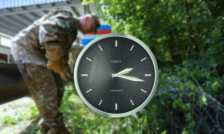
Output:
2,17
